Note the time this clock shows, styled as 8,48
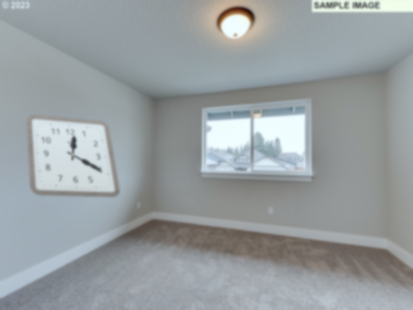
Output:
12,20
